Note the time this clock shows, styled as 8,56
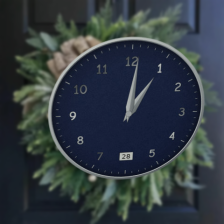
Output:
1,01
